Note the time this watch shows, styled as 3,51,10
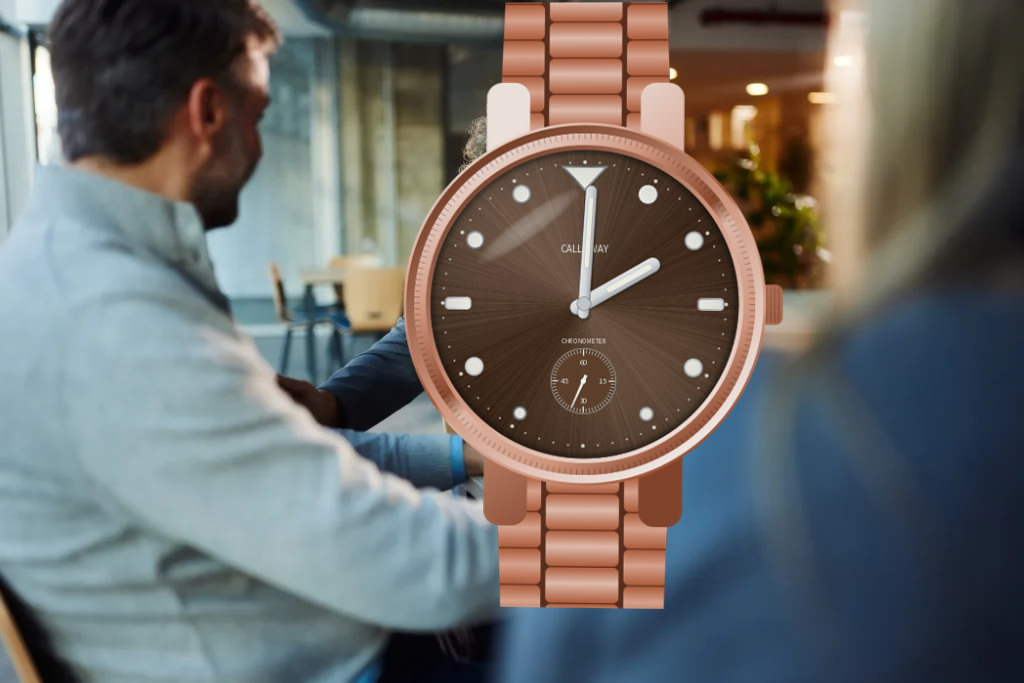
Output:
2,00,34
